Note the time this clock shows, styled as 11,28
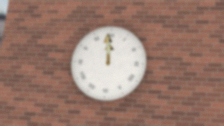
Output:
11,59
